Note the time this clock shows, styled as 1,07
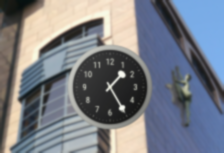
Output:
1,25
